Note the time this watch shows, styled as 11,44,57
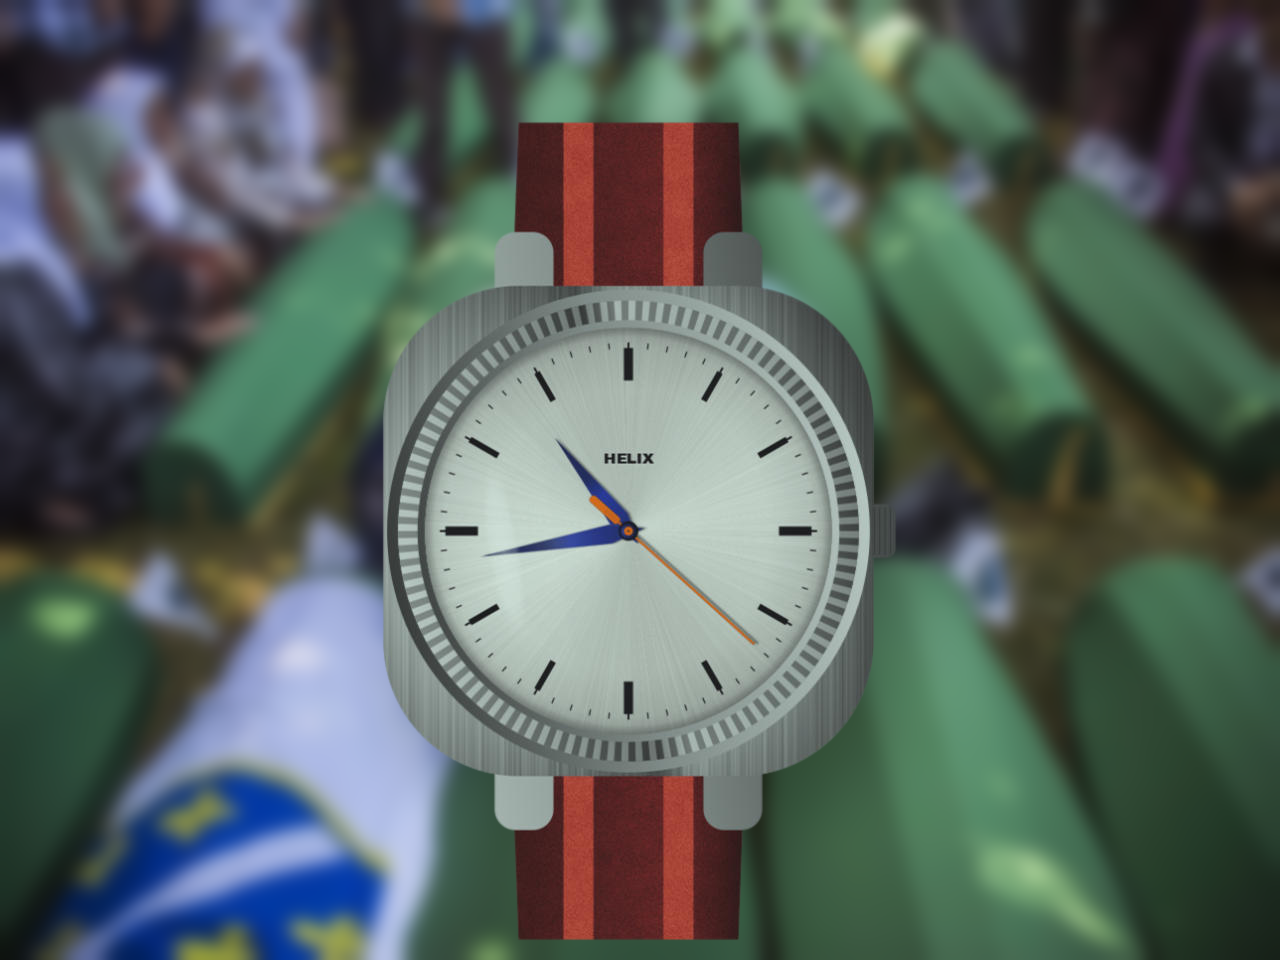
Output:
10,43,22
